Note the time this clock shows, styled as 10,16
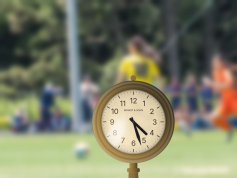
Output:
4,27
